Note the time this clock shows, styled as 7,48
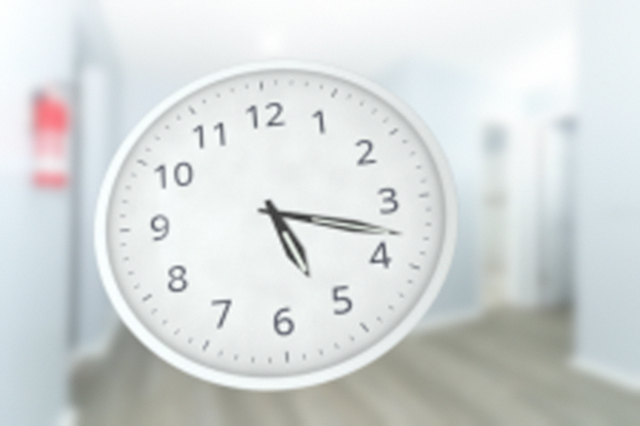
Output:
5,18
